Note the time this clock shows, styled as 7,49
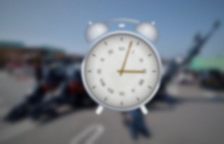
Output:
3,03
